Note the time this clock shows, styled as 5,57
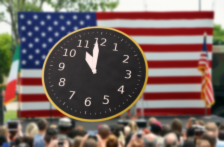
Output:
10,59
